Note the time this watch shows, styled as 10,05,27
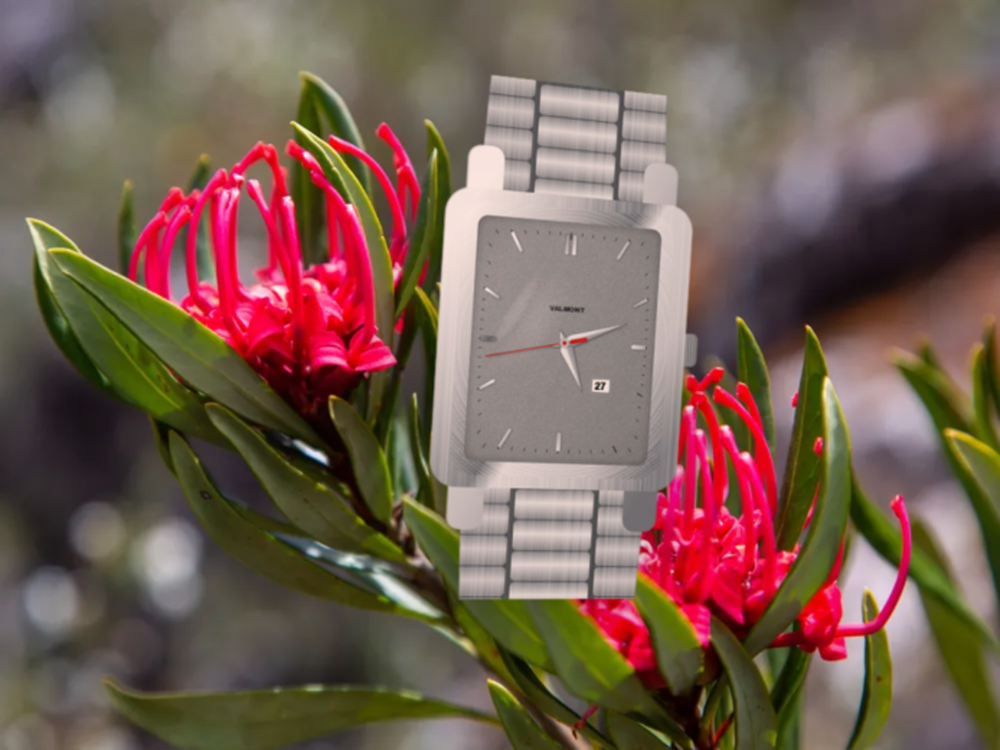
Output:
5,11,43
